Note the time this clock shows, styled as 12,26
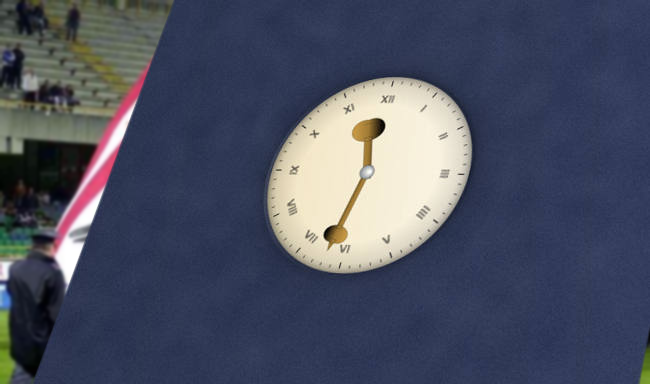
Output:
11,32
